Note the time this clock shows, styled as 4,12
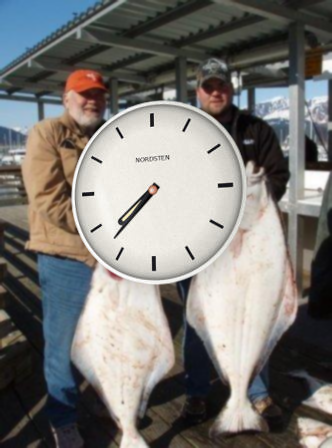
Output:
7,37
